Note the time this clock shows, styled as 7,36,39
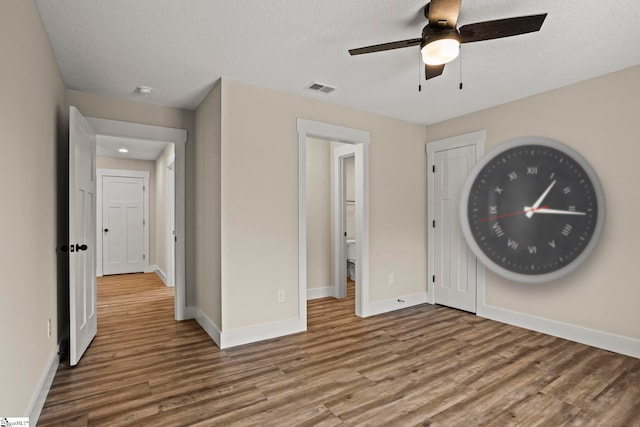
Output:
1,15,43
